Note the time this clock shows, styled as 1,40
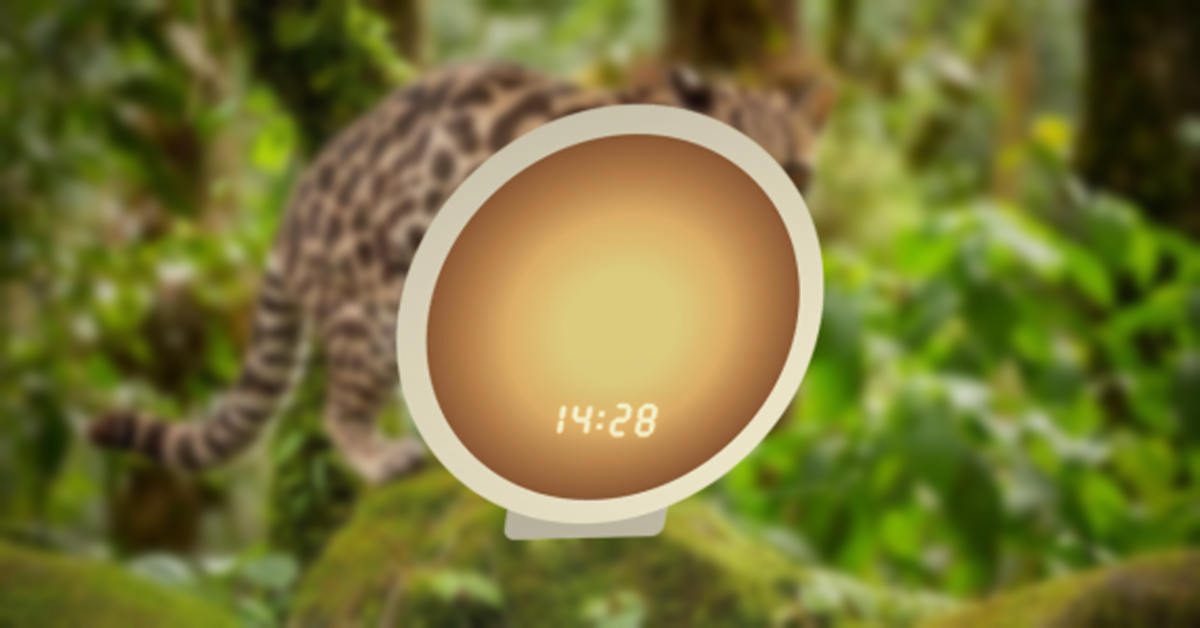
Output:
14,28
